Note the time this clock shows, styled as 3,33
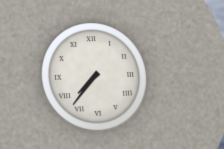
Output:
7,37
